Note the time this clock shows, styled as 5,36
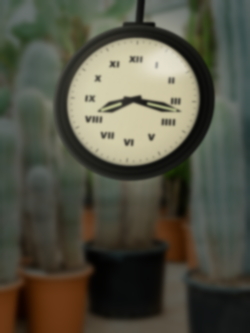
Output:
8,17
